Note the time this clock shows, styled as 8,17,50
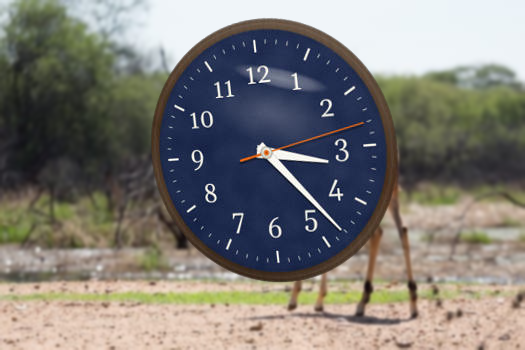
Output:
3,23,13
